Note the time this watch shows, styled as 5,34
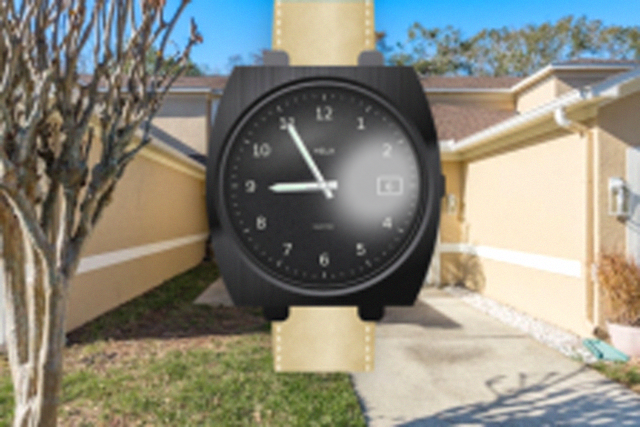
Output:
8,55
